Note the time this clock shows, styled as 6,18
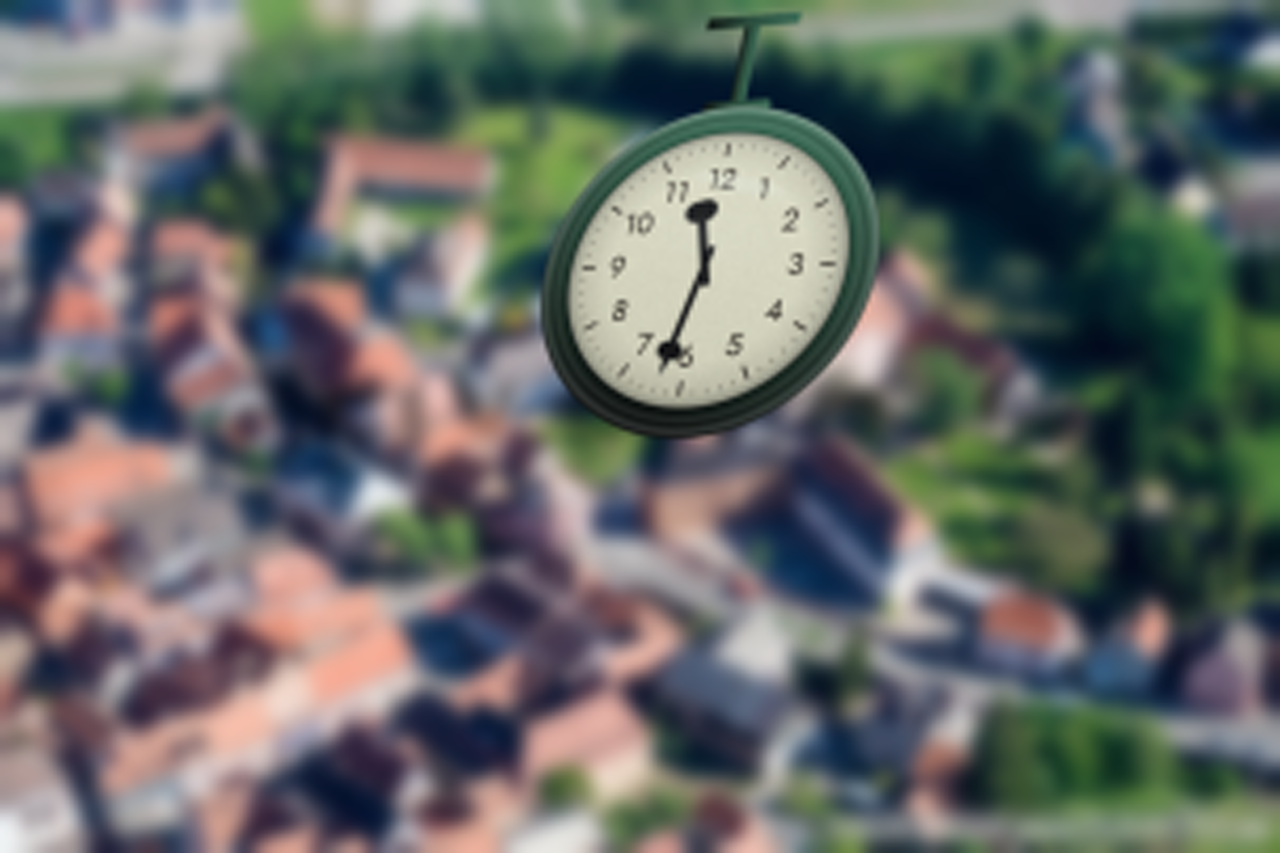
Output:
11,32
